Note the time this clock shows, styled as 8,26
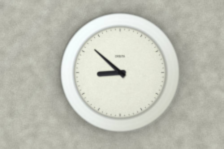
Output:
8,52
